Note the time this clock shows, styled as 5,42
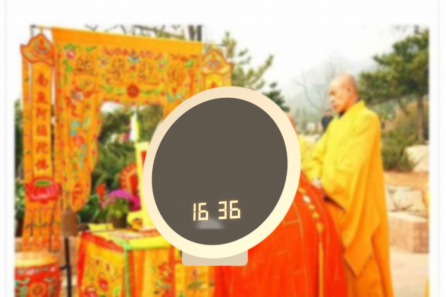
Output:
16,36
